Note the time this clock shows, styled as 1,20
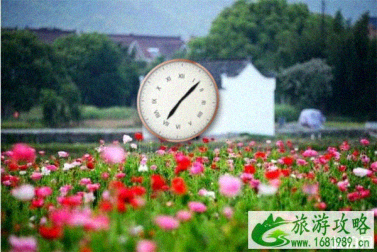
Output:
7,07
